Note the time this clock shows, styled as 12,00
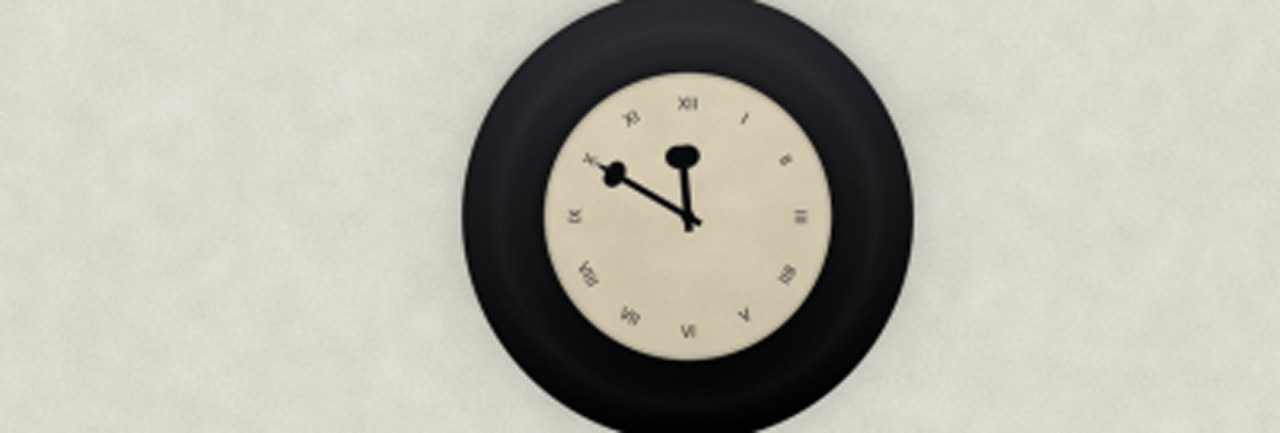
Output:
11,50
